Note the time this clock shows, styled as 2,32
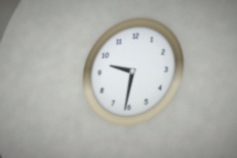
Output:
9,31
